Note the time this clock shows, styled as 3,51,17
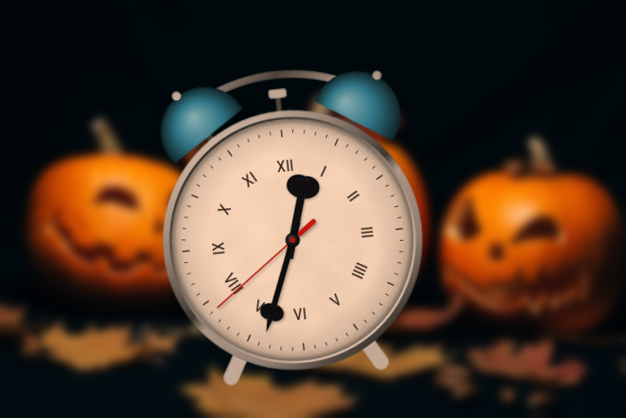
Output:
12,33,39
